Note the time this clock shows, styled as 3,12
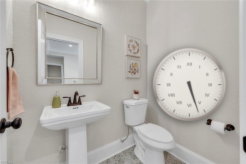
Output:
5,27
